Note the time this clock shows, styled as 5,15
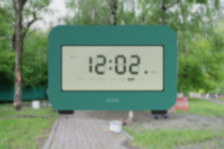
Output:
12,02
